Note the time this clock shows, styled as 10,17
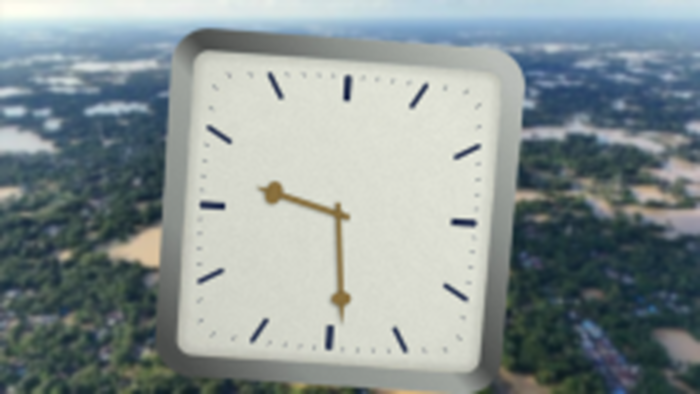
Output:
9,29
